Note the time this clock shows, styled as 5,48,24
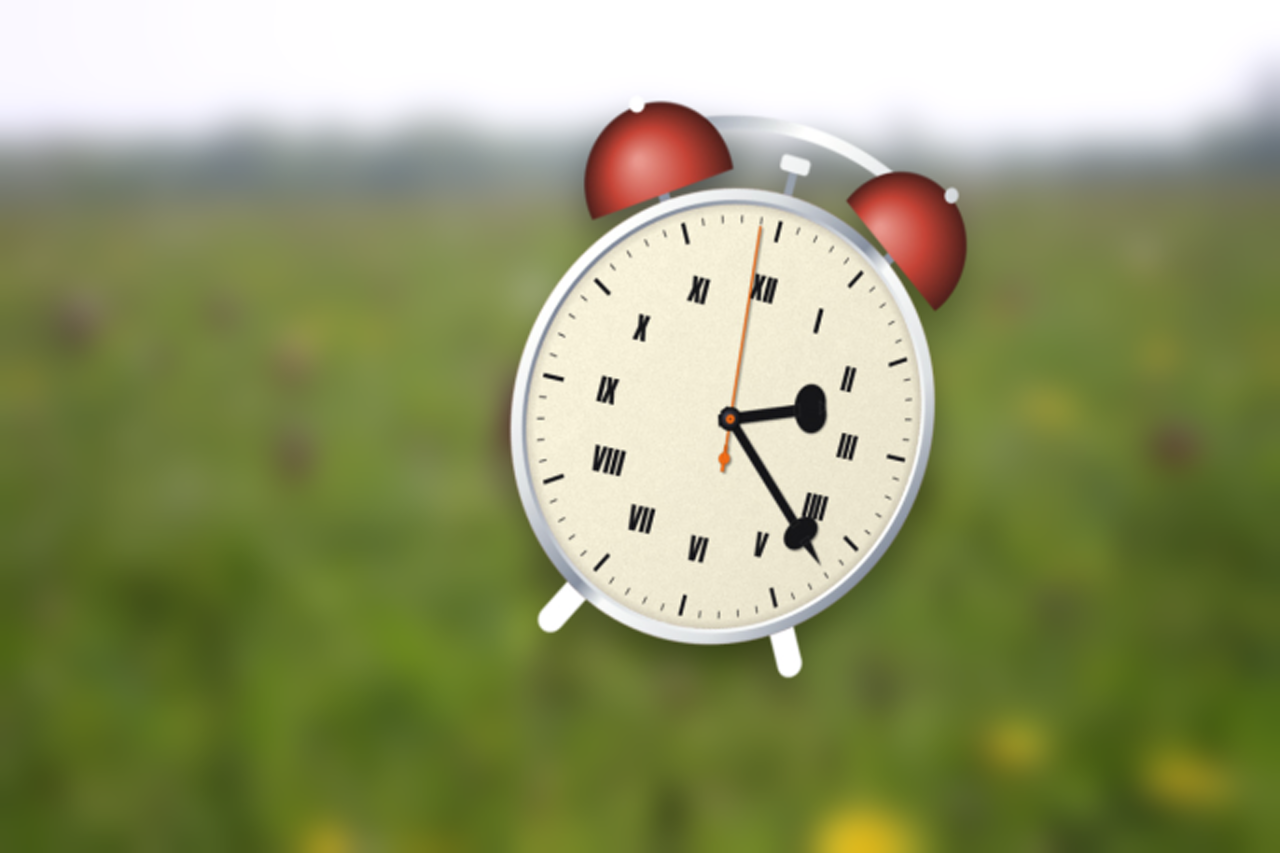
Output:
2,21,59
